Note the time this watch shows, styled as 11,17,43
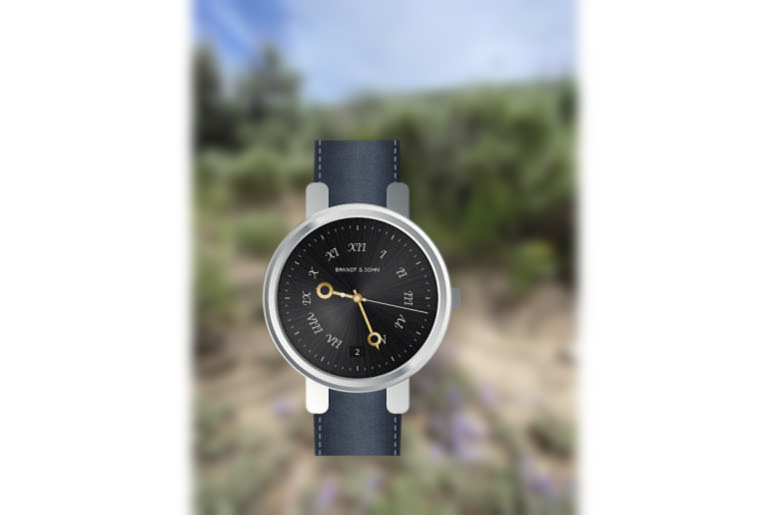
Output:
9,26,17
